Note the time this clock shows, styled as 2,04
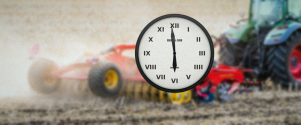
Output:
5,59
